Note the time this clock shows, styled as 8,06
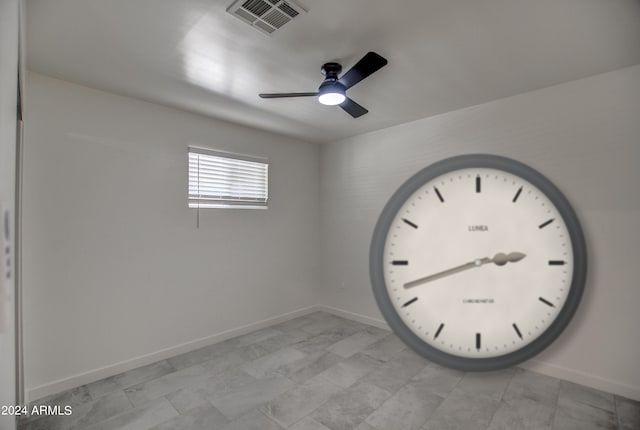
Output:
2,42
